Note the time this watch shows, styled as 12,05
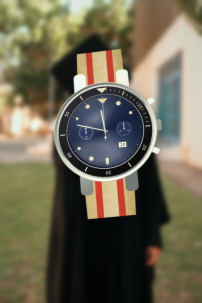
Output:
11,48
